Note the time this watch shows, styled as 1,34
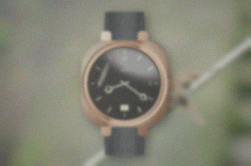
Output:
8,21
